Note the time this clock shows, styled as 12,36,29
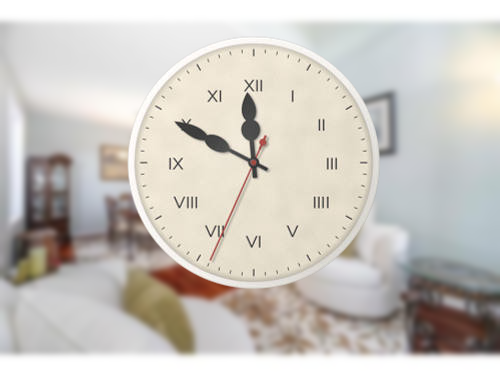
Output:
11,49,34
